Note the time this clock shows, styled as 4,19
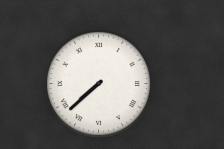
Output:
7,38
